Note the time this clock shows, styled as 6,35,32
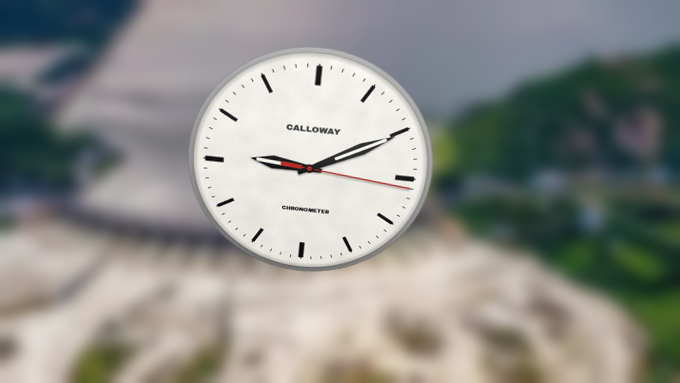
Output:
9,10,16
